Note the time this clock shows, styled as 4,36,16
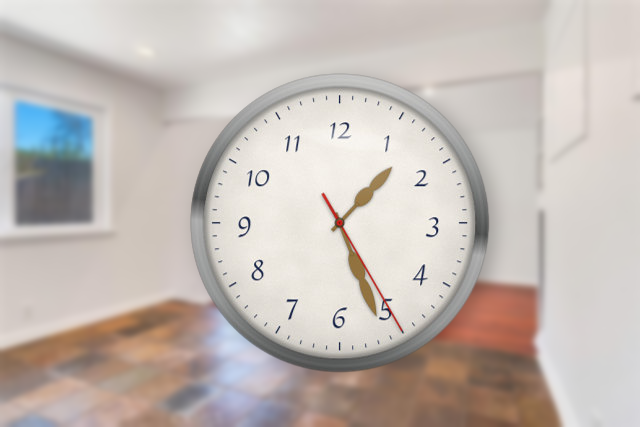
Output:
1,26,25
